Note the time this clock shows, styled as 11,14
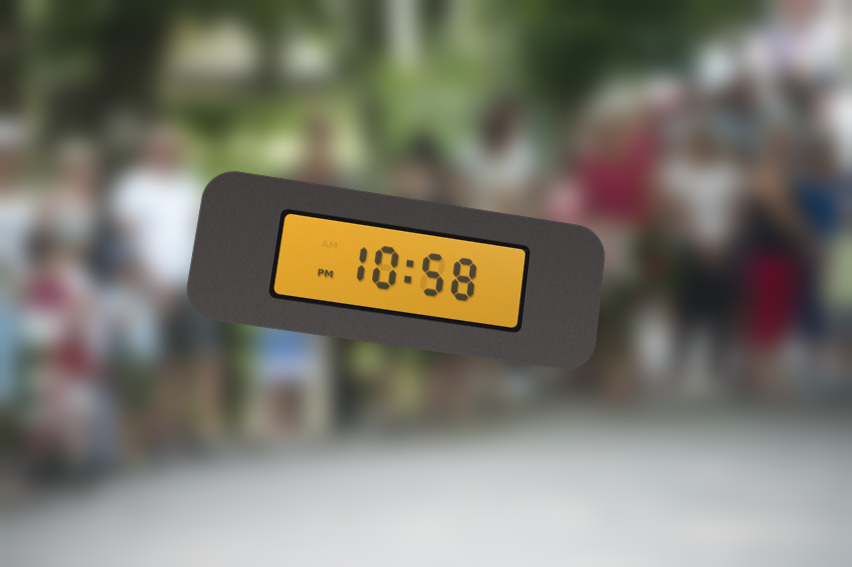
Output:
10,58
